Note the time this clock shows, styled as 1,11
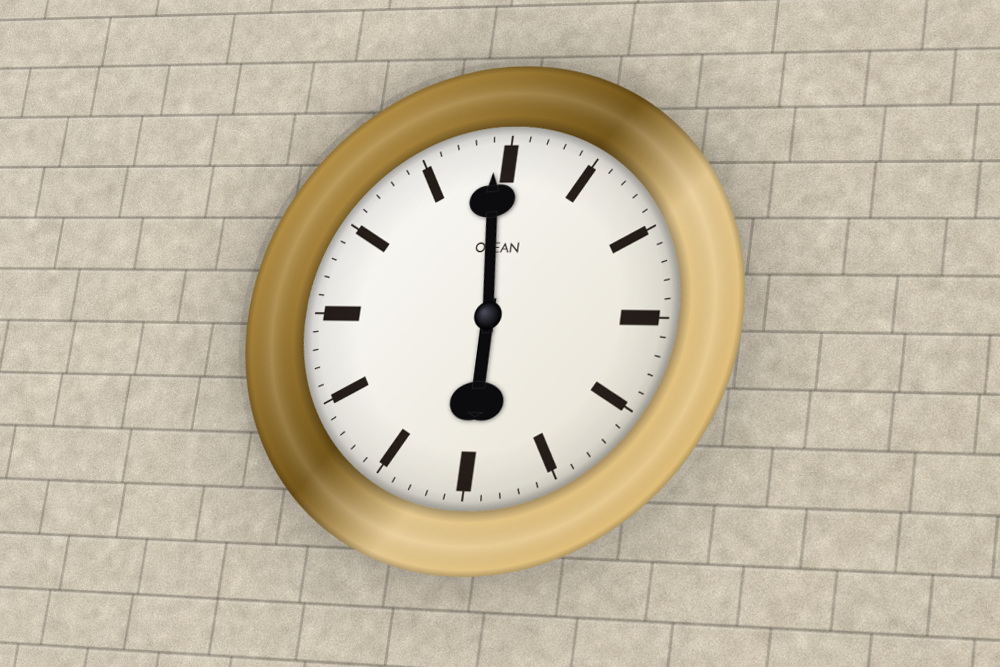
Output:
5,59
